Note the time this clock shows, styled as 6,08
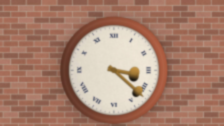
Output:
3,22
